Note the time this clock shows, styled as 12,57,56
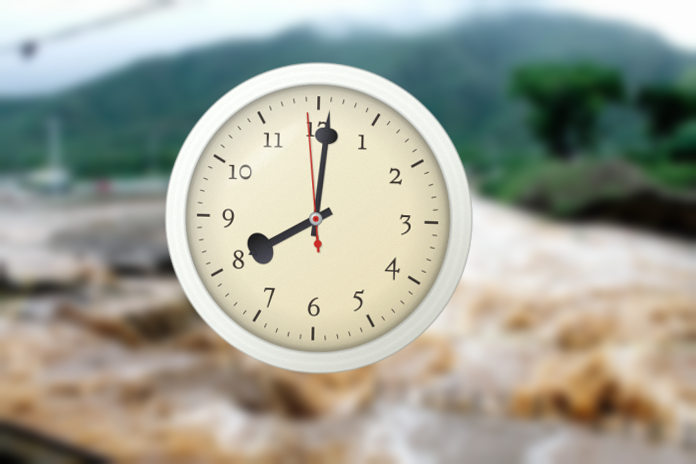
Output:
8,00,59
